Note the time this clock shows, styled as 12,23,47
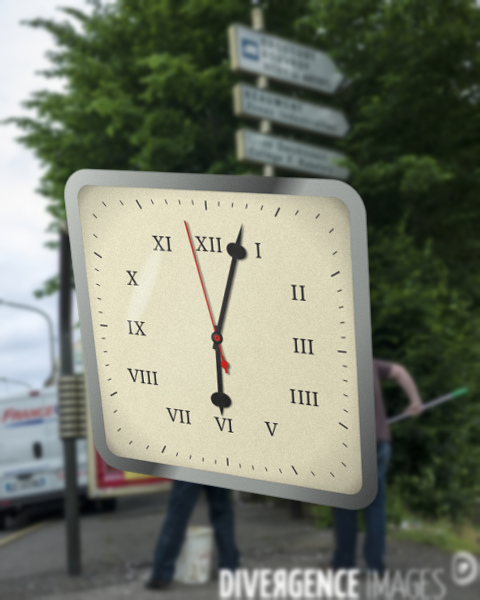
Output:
6,02,58
